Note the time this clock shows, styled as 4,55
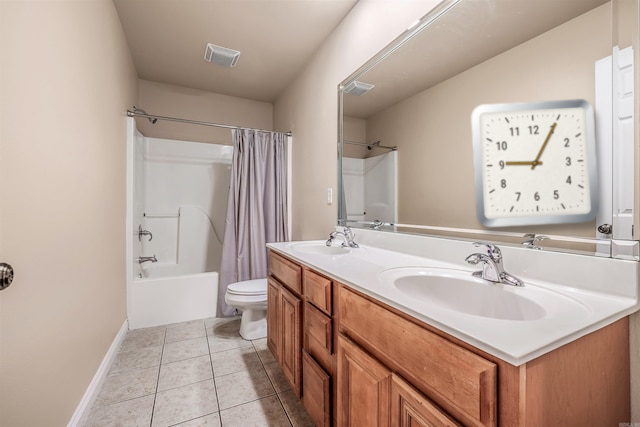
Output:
9,05
